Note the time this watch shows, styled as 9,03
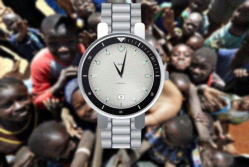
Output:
11,02
